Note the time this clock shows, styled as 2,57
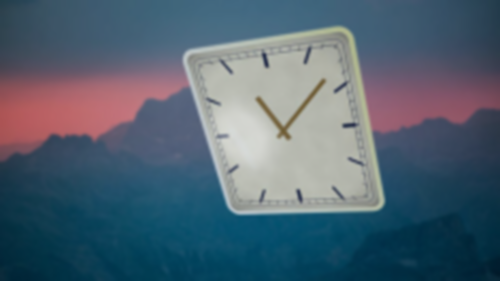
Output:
11,08
